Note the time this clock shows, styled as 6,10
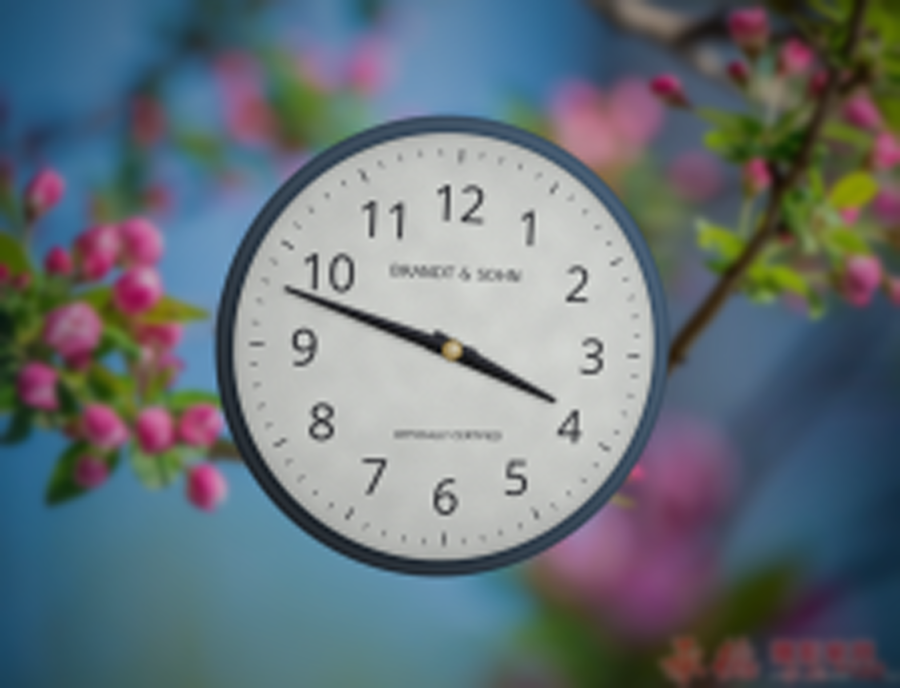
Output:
3,48
